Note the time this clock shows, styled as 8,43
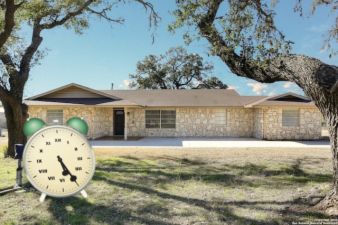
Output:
5,25
